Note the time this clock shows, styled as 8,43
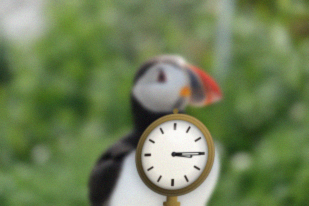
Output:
3,15
